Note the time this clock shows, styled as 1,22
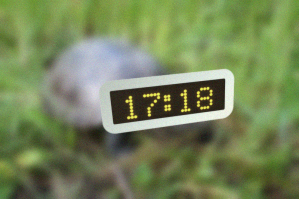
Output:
17,18
